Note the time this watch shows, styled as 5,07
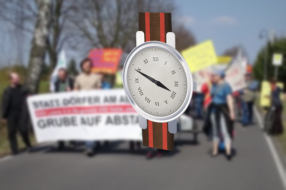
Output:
3,49
